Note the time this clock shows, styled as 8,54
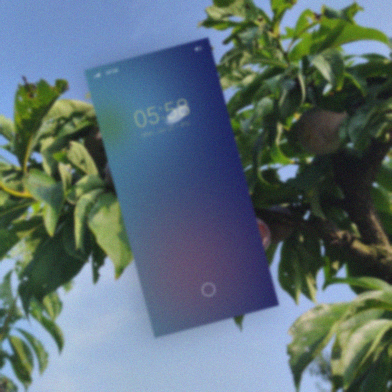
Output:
5,58
